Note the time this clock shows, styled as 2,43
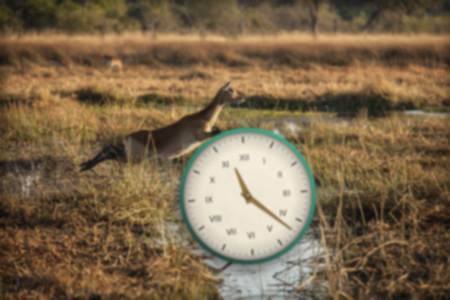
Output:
11,22
